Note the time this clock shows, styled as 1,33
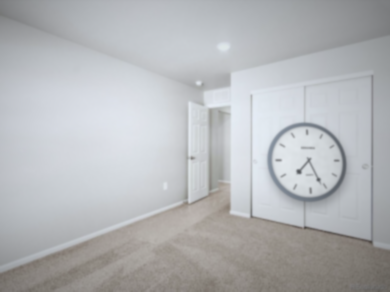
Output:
7,26
